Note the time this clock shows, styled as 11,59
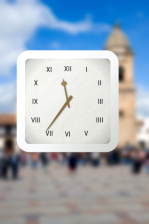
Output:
11,36
